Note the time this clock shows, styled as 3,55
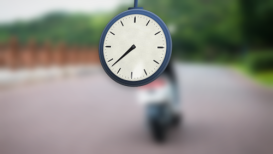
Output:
7,38
